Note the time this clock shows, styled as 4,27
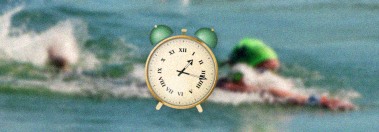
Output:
1,17
